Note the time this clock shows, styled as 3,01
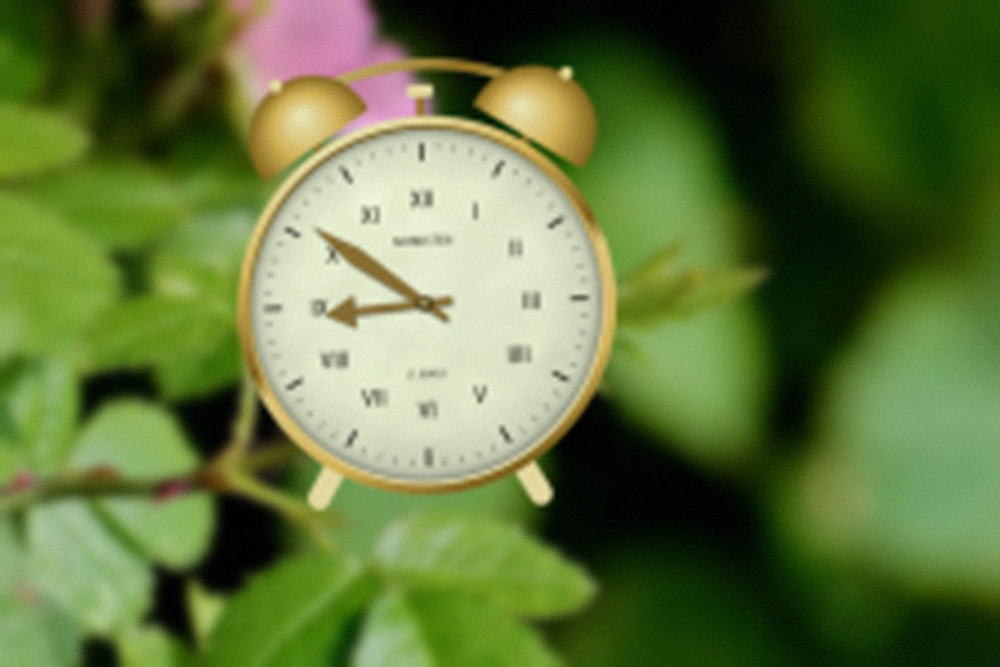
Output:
8,51
